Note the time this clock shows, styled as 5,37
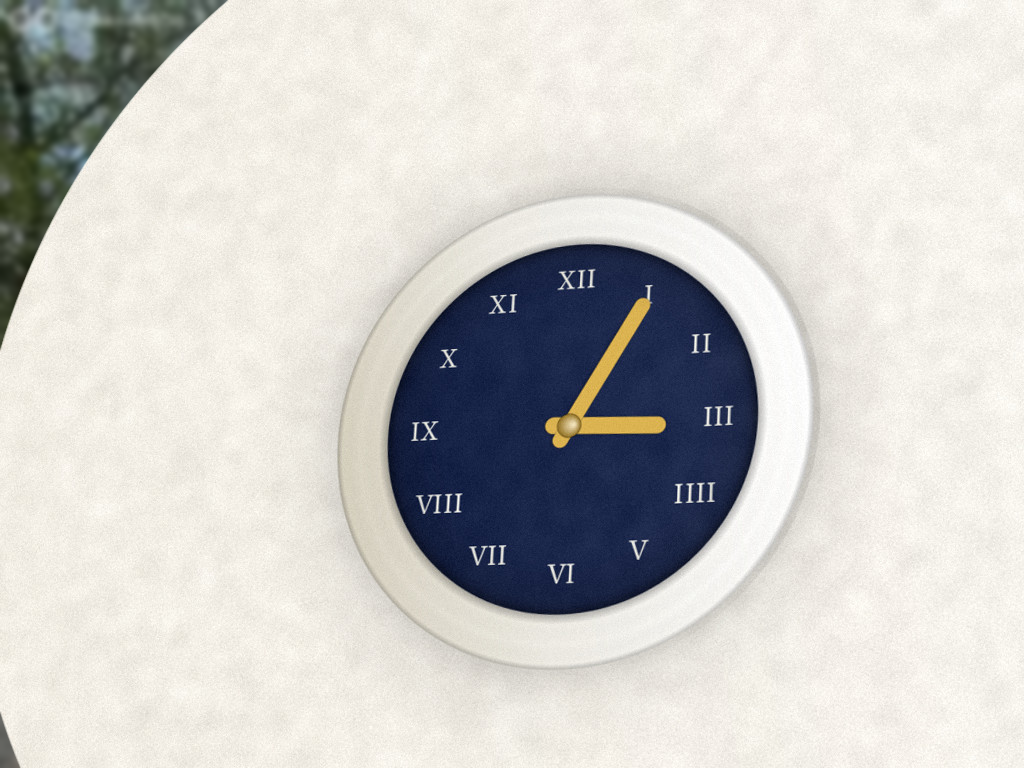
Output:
3,05
